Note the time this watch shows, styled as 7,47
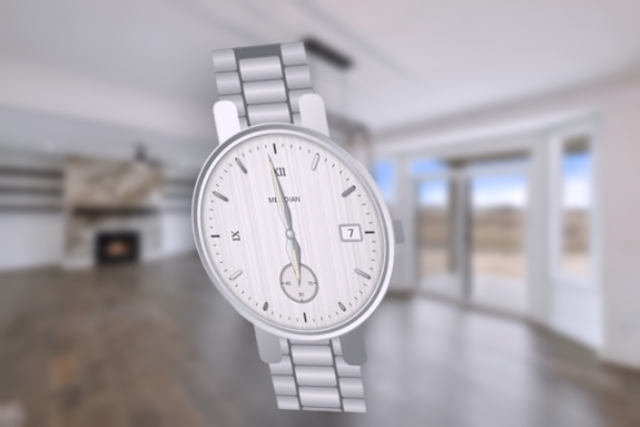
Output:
5,59
